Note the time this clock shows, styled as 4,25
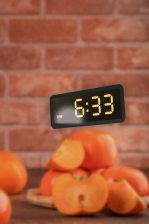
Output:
6,33
